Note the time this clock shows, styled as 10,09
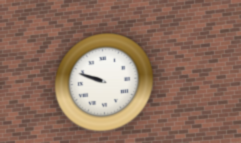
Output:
9,49
